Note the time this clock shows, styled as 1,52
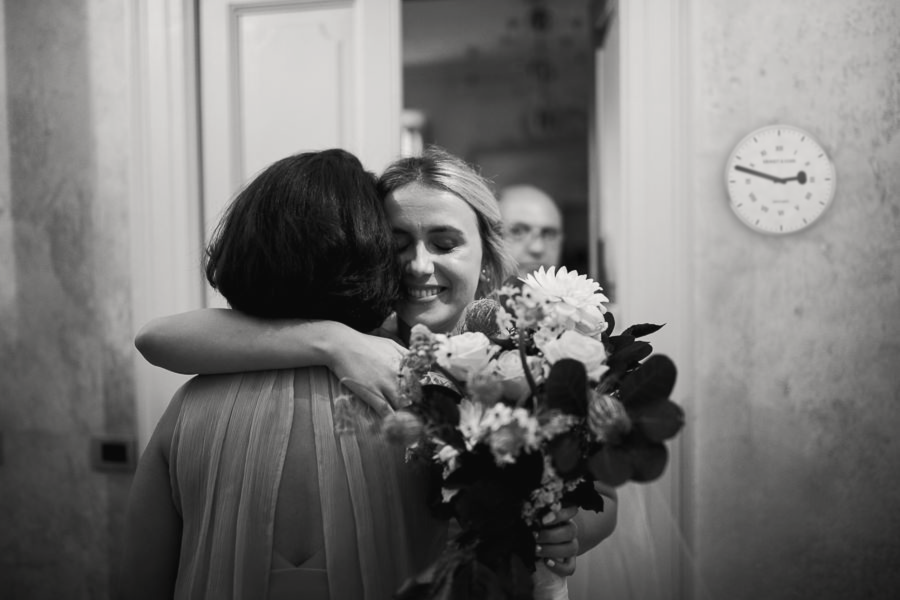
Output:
2,48
